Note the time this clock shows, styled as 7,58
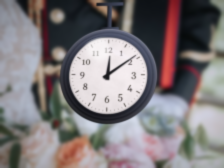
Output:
12,09
